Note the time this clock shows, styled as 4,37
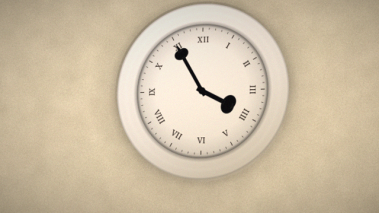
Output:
3,55
